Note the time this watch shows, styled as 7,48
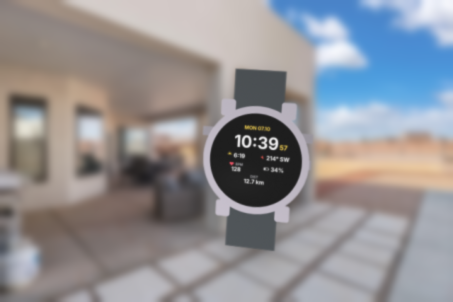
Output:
10,39
